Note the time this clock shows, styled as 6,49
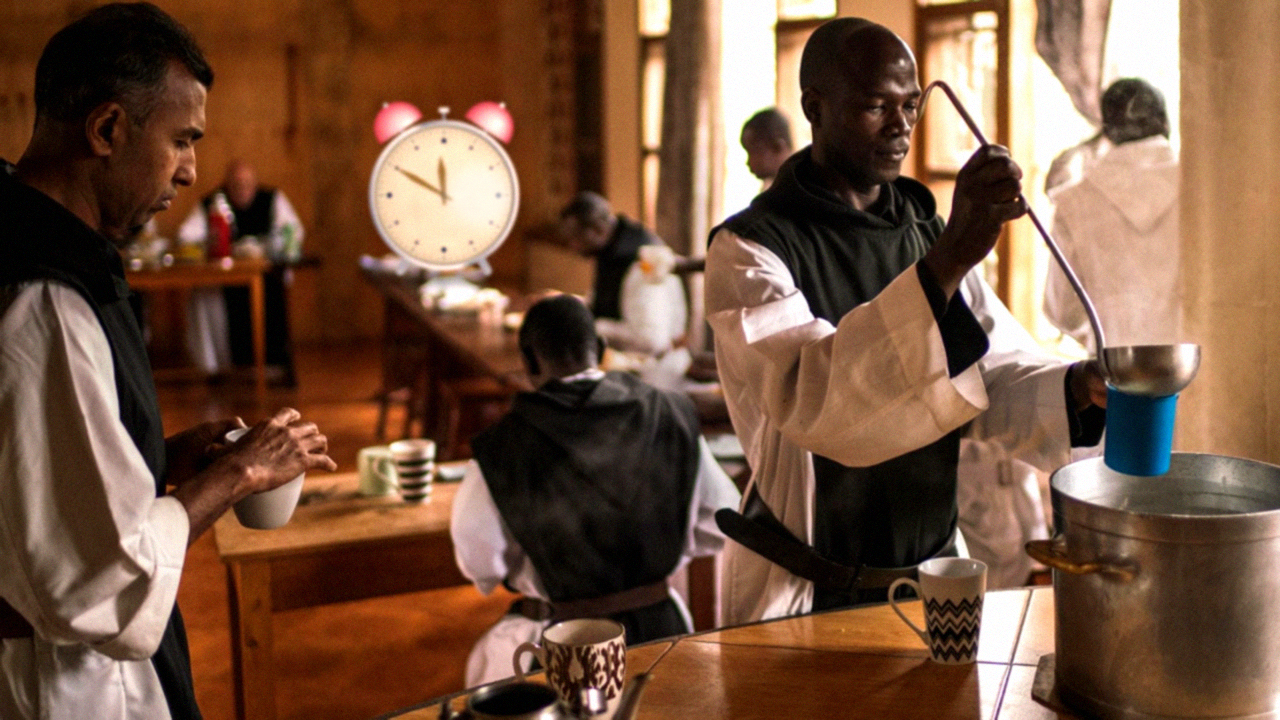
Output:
11,50
